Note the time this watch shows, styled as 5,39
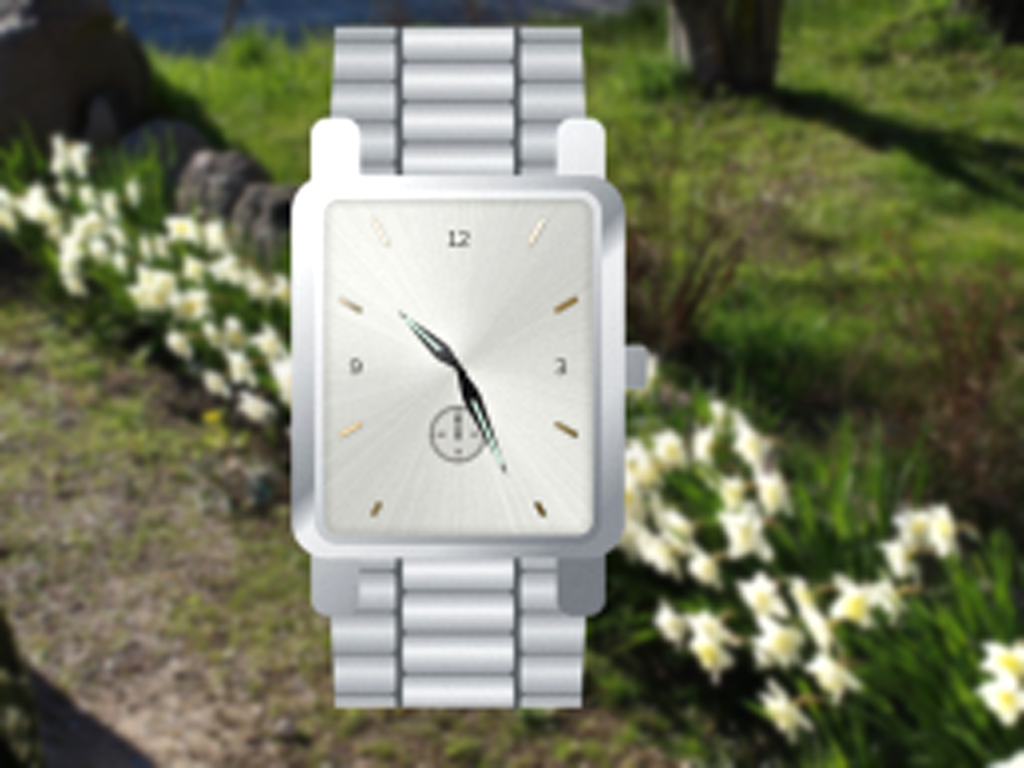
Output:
10,26
